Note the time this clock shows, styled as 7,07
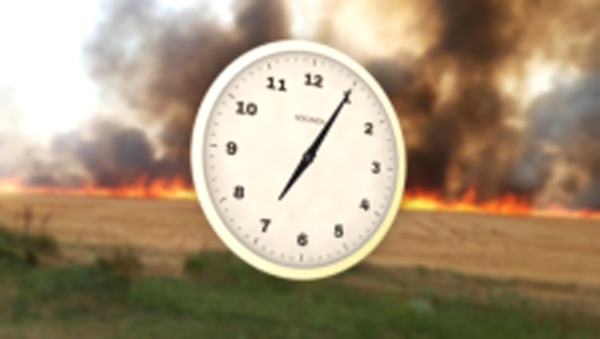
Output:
7,05
